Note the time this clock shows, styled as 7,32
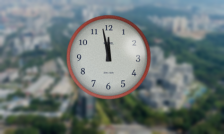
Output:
11,58
